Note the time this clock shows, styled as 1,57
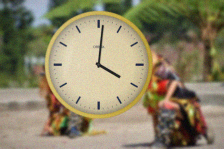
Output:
4,01
